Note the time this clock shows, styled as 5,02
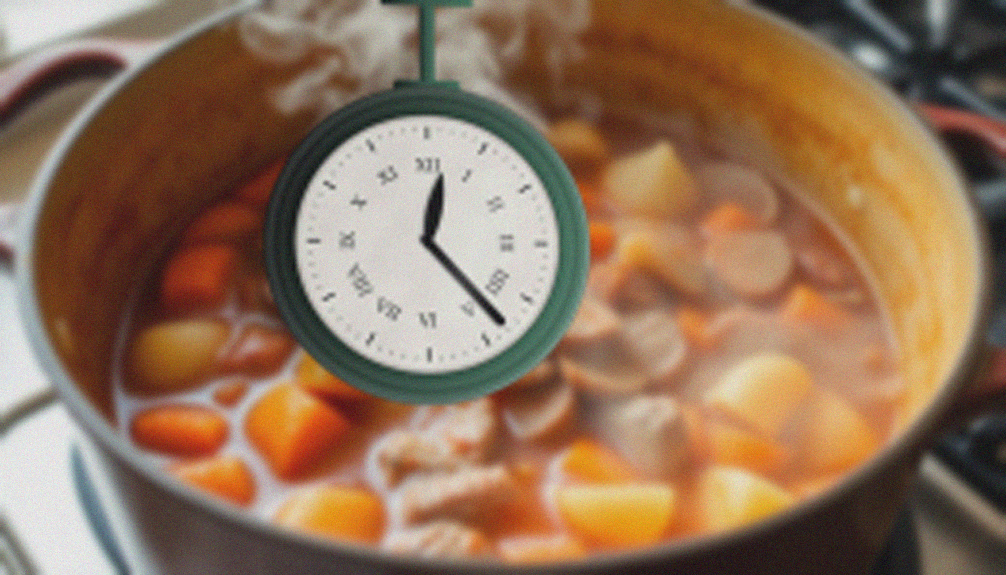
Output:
12,23
